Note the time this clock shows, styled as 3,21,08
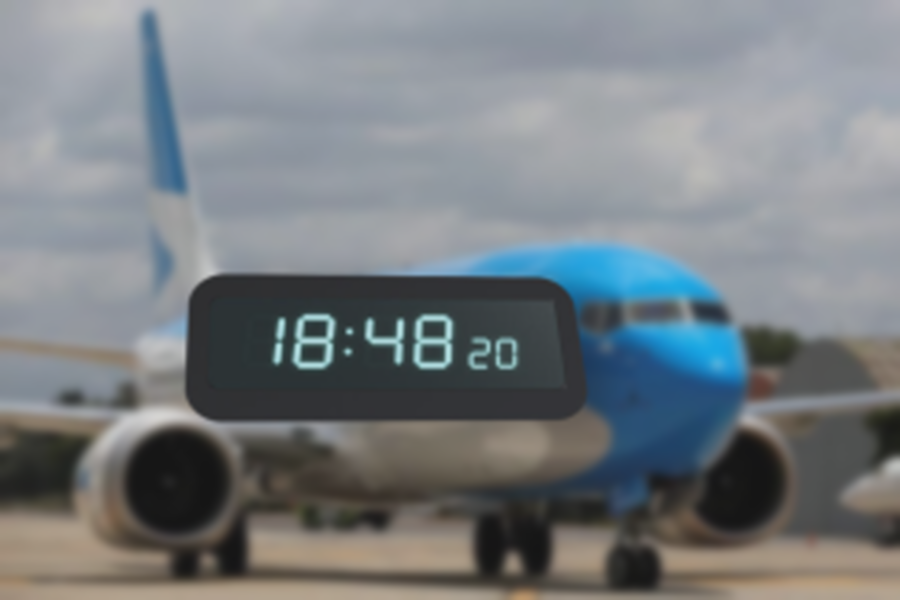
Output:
18,48,20
